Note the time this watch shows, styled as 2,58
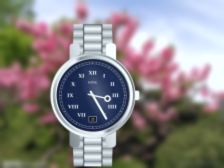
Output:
3,25
